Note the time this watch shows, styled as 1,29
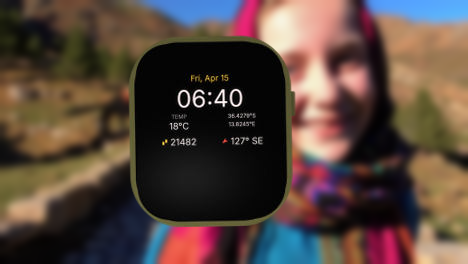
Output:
6,40
